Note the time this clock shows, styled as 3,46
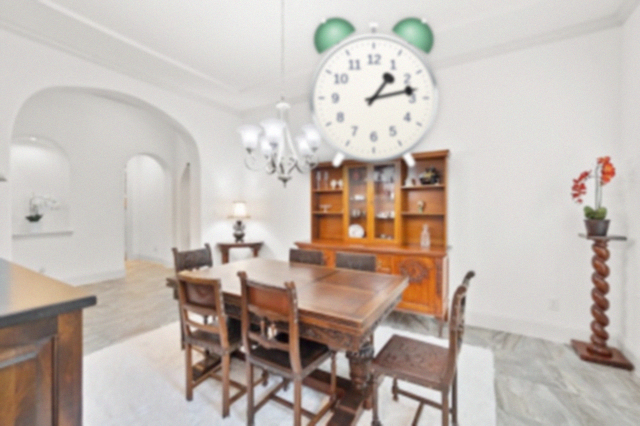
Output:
1,13
